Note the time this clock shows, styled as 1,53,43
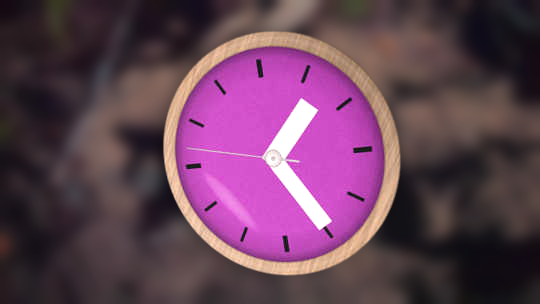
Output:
1,24,47
